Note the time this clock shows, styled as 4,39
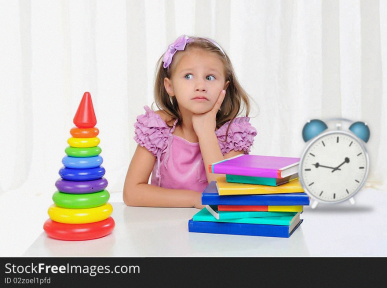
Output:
1,47
